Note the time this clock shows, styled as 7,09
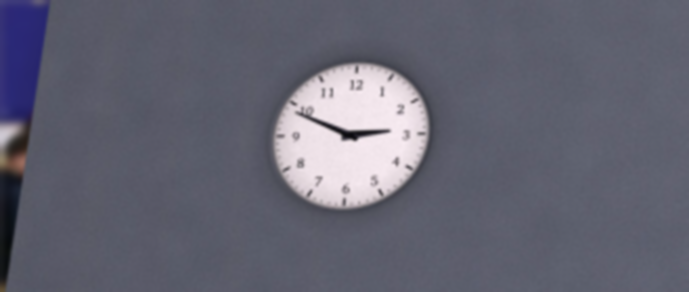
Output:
2,49
